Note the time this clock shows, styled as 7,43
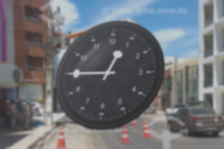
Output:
12,45
